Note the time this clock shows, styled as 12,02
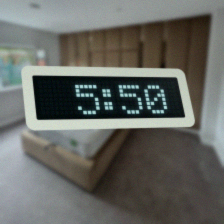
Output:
5,50
